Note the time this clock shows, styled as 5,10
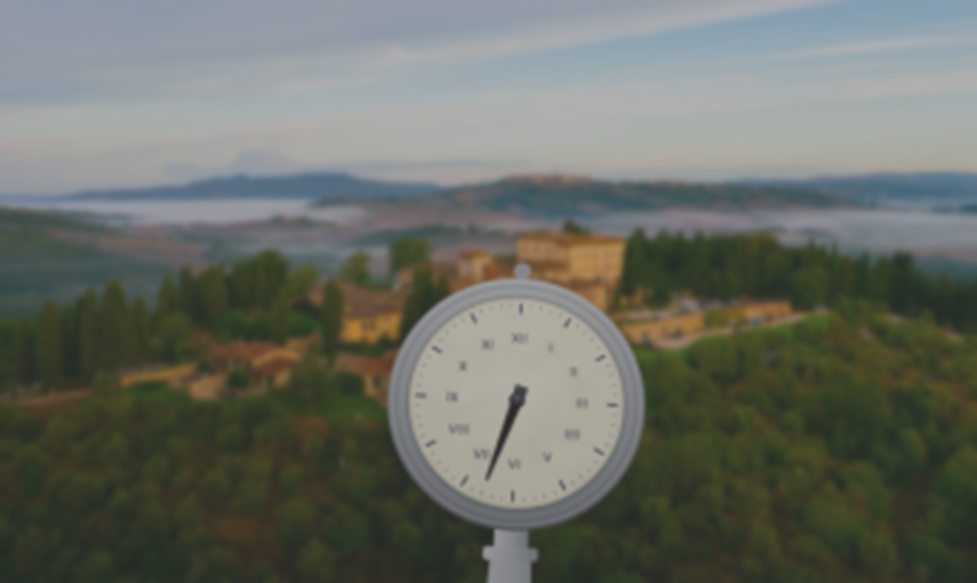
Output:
6,33
